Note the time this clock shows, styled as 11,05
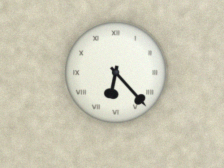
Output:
6,23
